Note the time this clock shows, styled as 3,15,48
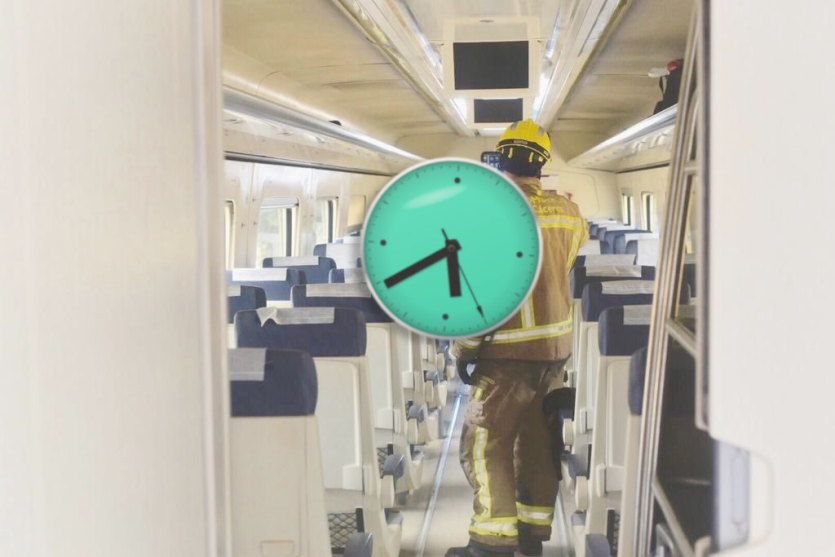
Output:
5,39,25
